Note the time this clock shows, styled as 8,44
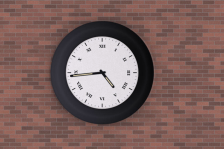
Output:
4,44
